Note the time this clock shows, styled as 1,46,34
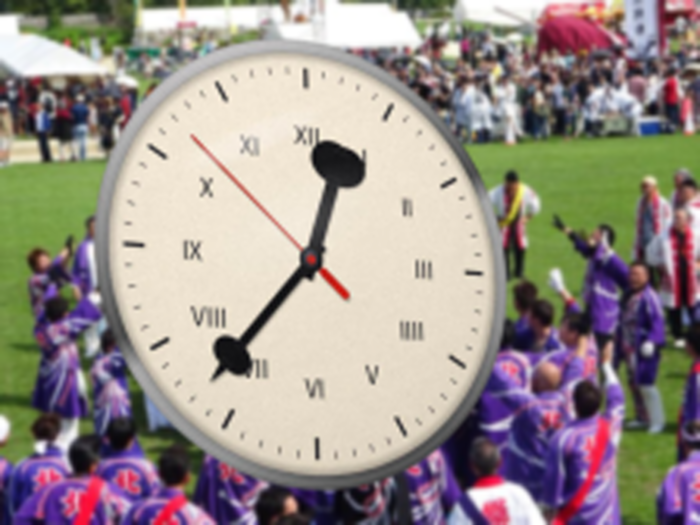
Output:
12,36,52
